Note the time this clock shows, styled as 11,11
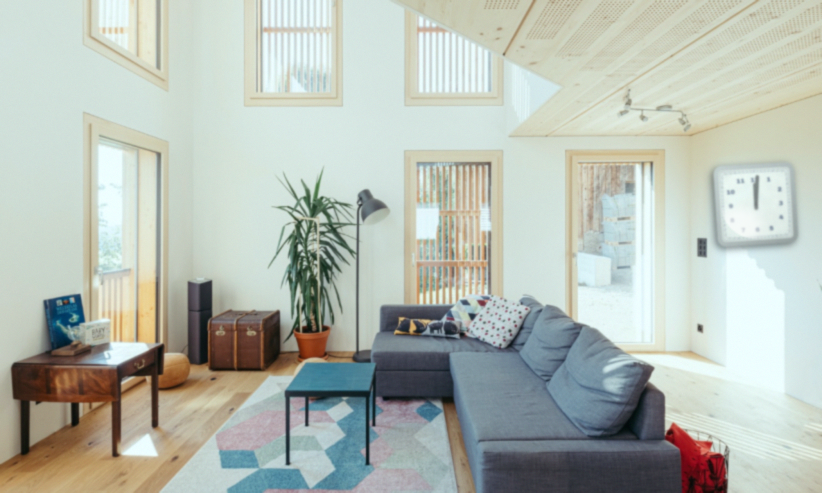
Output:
12,01
